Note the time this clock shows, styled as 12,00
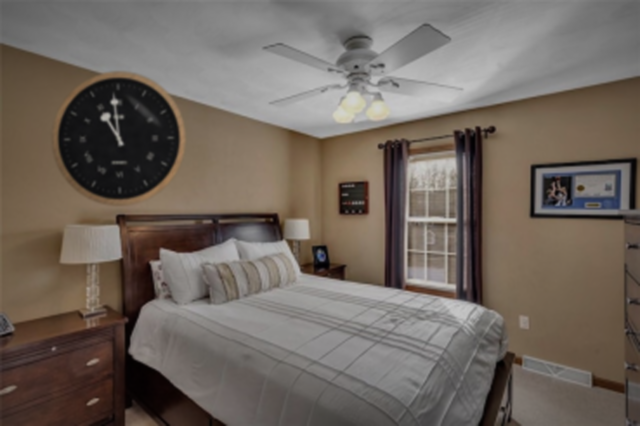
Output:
10,59
